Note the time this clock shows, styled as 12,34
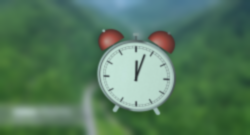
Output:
12,03
